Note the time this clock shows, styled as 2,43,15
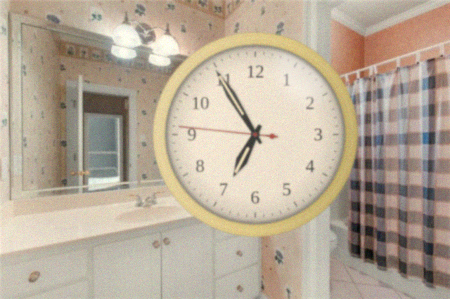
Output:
6,54,46
